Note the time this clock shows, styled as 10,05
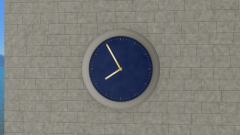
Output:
7,55
